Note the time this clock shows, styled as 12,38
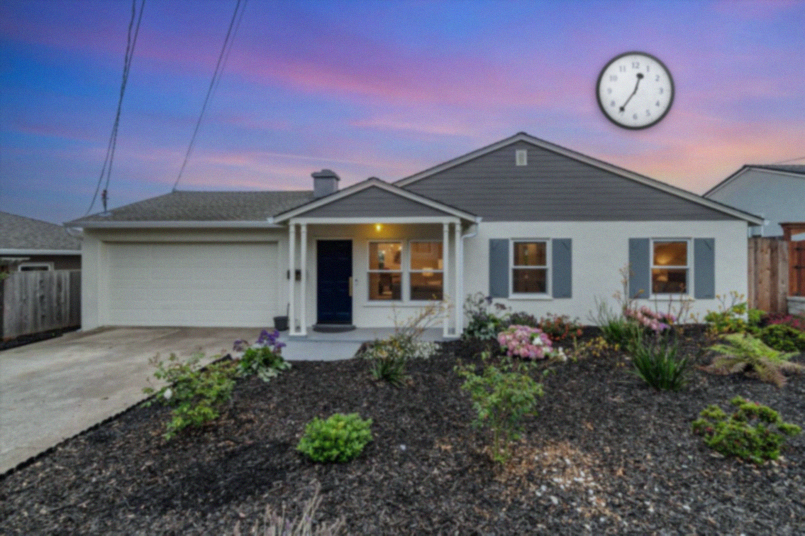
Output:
12,36
